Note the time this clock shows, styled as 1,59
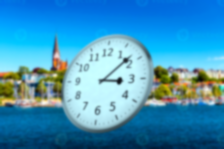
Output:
3,08
